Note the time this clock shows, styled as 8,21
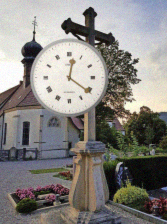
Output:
12,21
